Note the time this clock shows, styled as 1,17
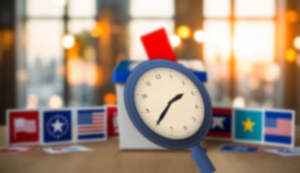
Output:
2,40
